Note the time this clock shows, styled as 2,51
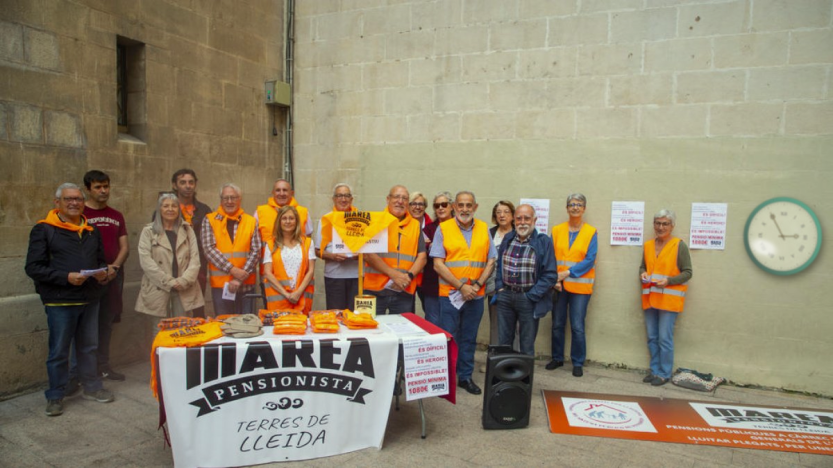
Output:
2,55
